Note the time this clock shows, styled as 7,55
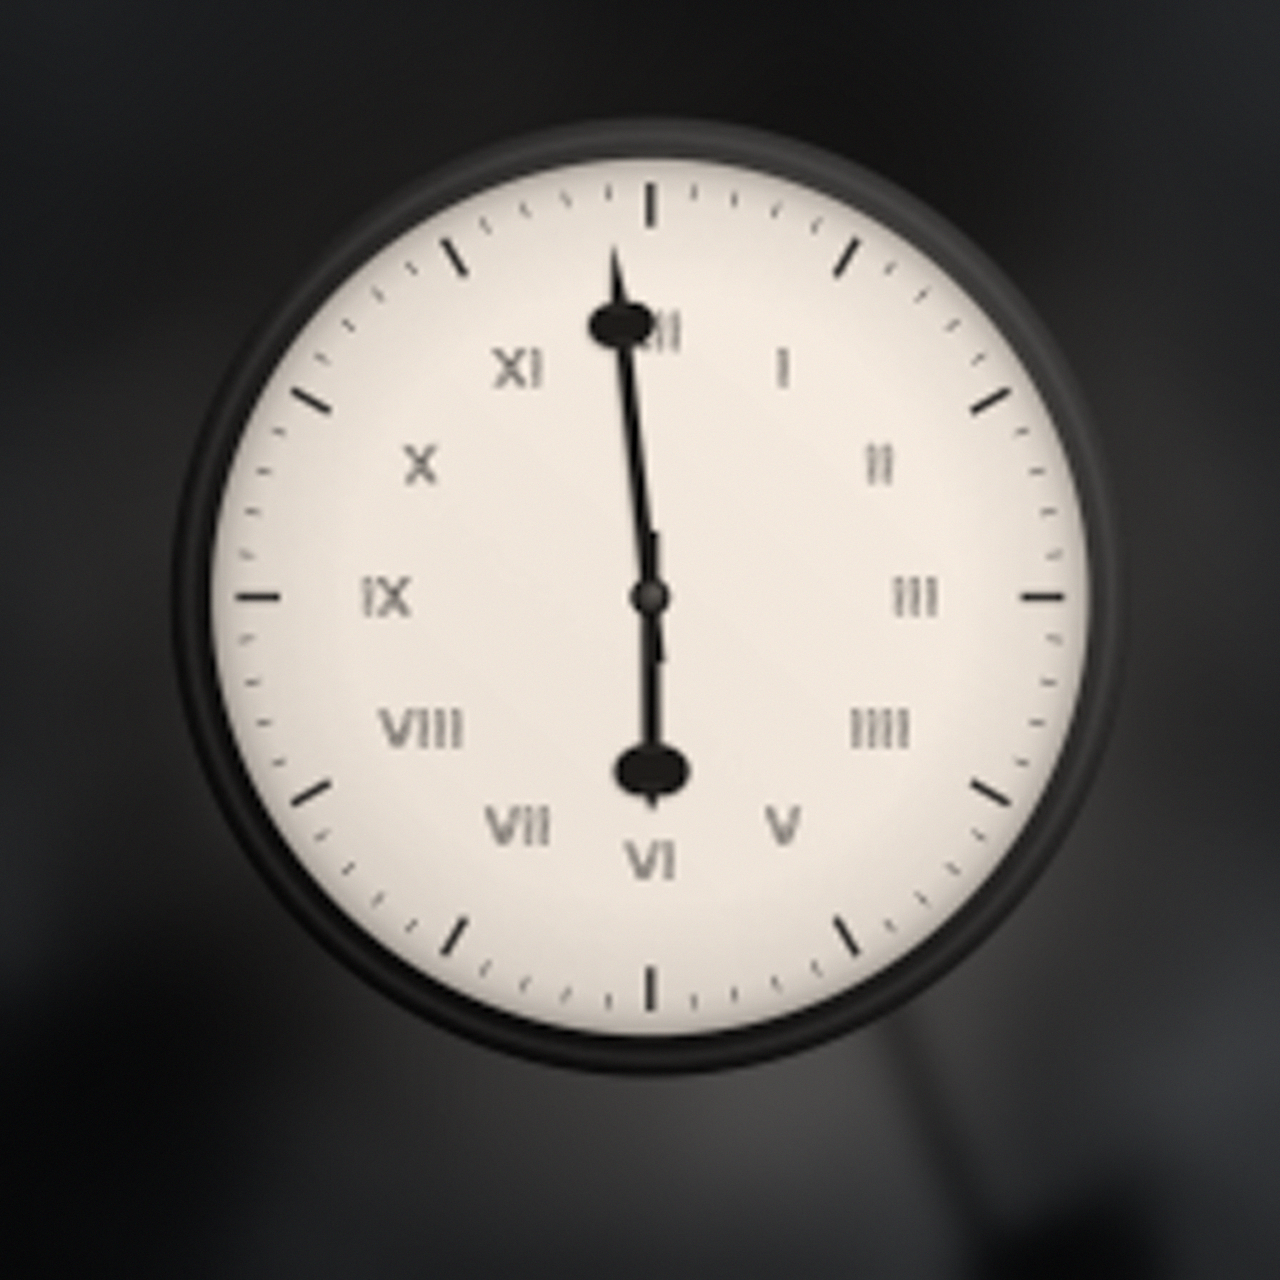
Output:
5,59
